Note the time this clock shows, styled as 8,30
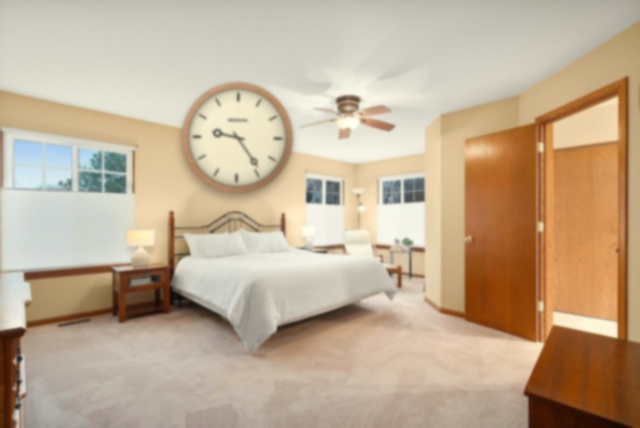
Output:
9,24
